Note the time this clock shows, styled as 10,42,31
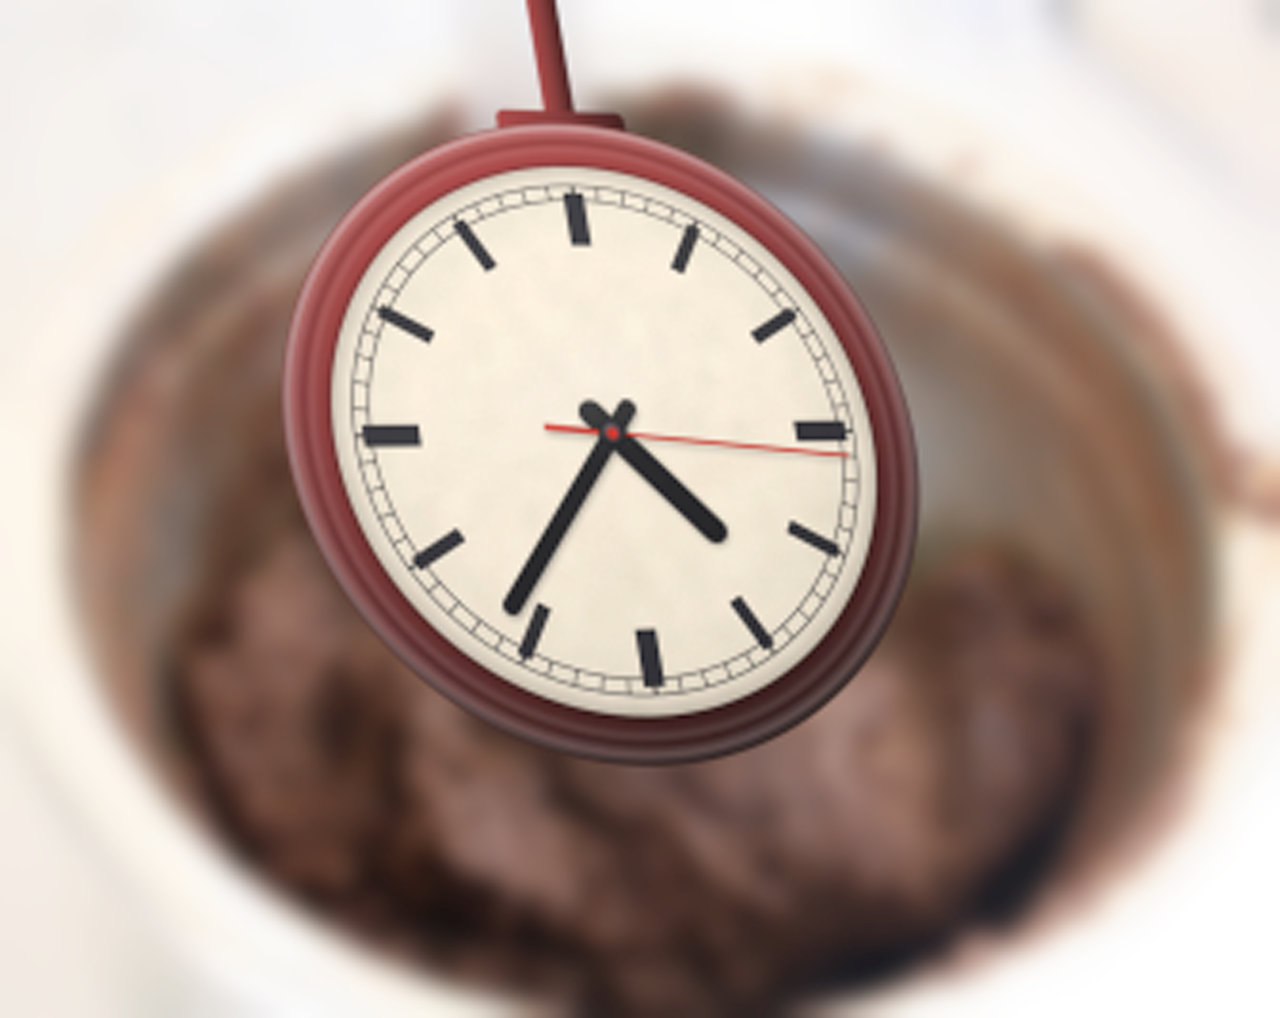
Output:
4,36,16
